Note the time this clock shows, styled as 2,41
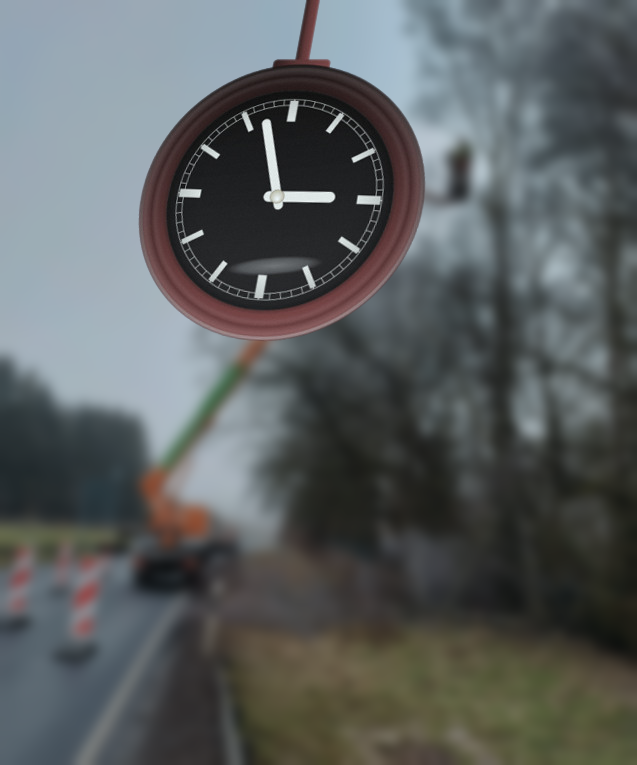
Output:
2,57
